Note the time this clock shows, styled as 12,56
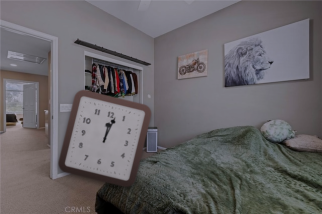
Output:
12,02
